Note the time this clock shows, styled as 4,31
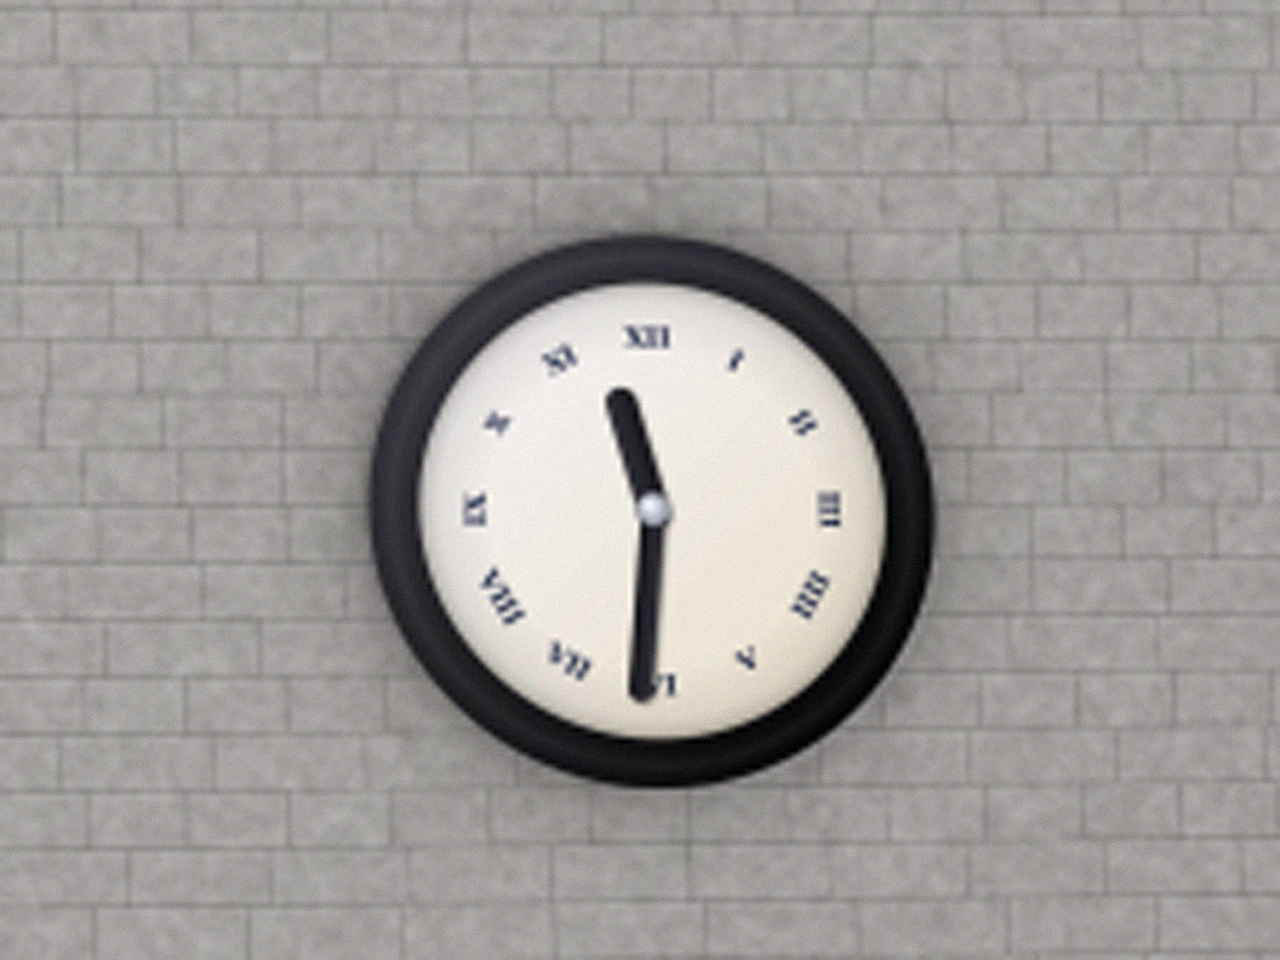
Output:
11,31
